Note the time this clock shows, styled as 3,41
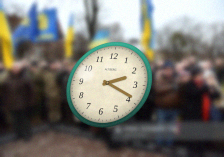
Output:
2,19
